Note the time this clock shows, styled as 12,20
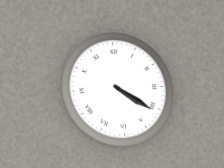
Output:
4,21
